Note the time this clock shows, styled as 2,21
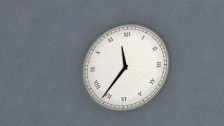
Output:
11,36
